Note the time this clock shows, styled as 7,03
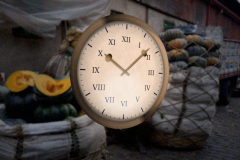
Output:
10,08
